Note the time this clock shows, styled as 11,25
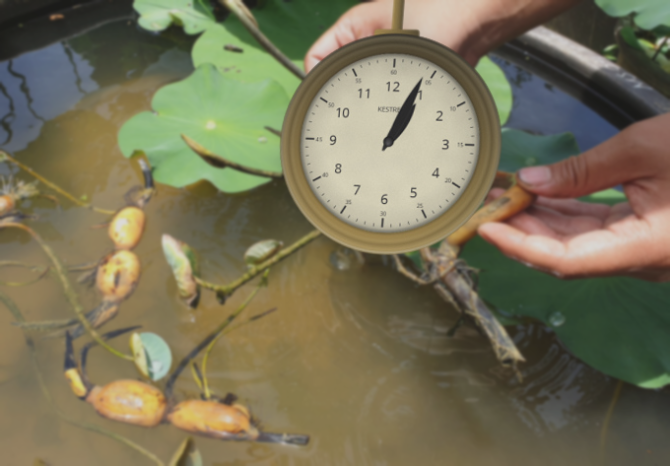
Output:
1,04
